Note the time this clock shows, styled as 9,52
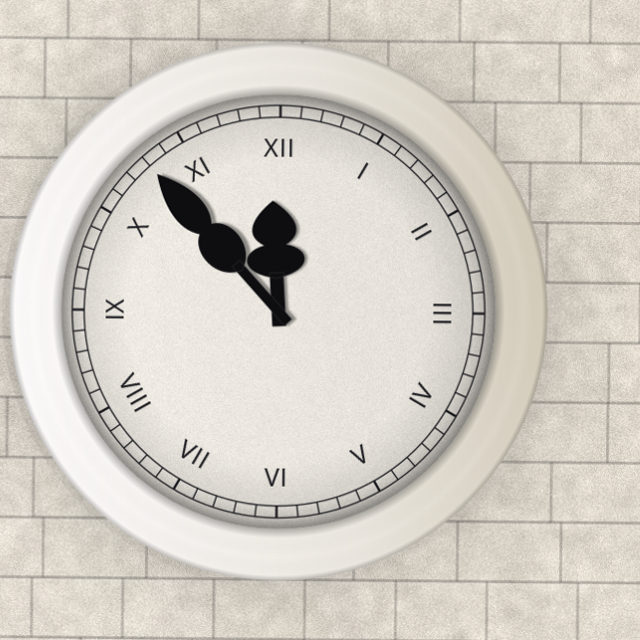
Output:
11,53
